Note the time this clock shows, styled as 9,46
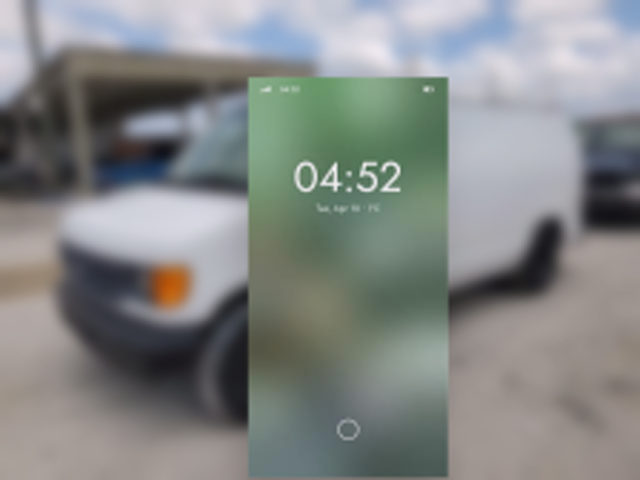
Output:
4,52
